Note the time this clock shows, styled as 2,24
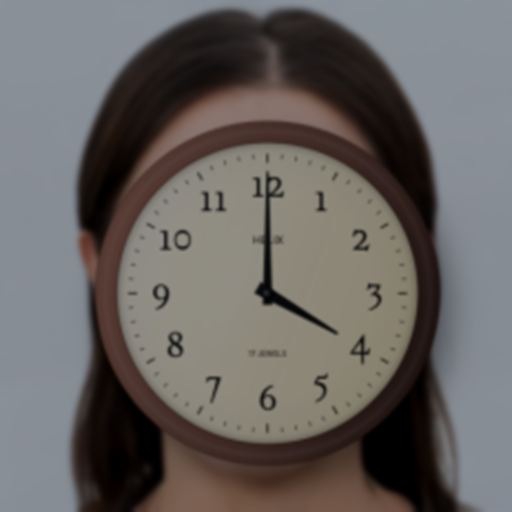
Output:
4,00
